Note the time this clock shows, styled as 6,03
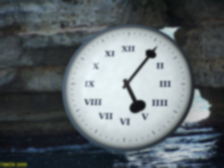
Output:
5,06
